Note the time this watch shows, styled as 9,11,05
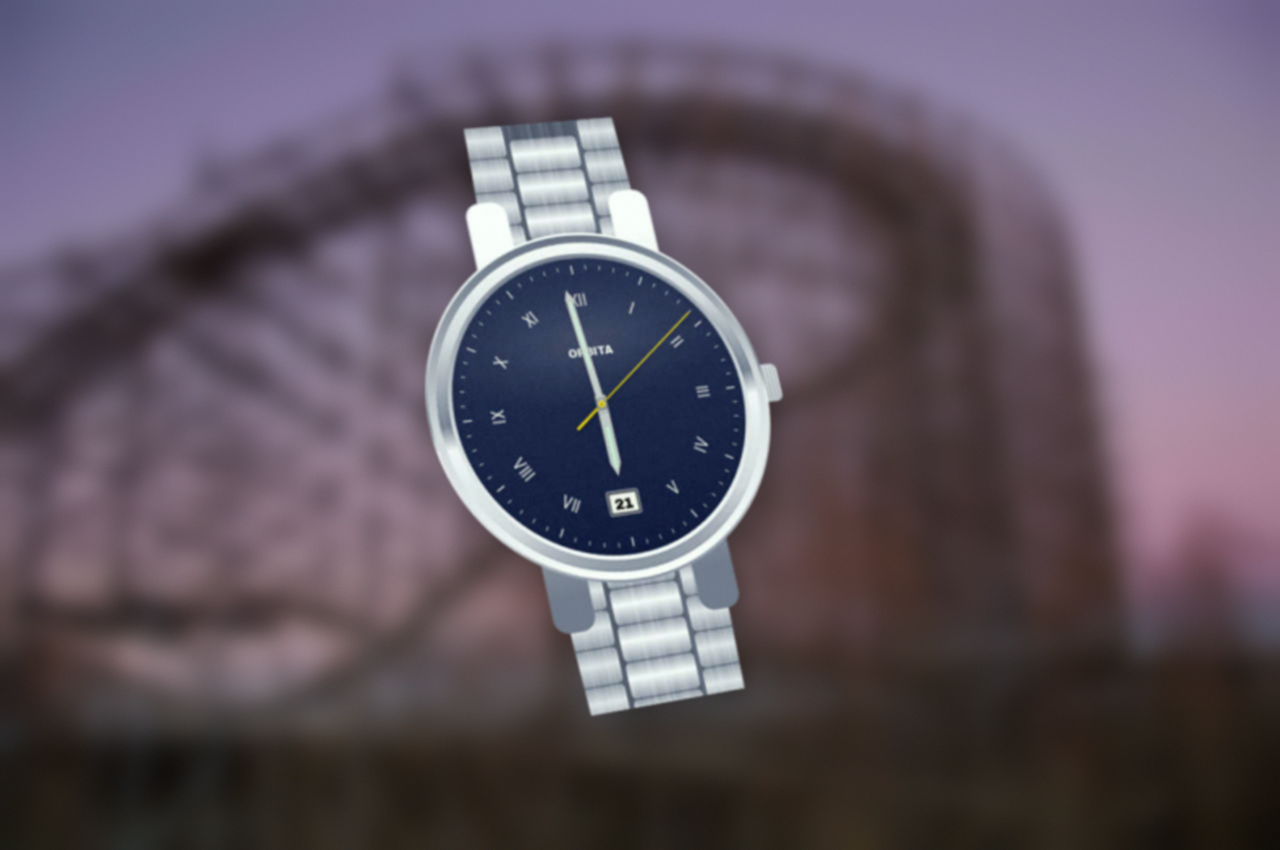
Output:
5,59,09
